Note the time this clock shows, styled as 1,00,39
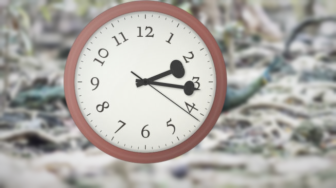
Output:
2,16,21
